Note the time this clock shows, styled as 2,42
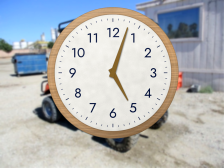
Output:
5,03
